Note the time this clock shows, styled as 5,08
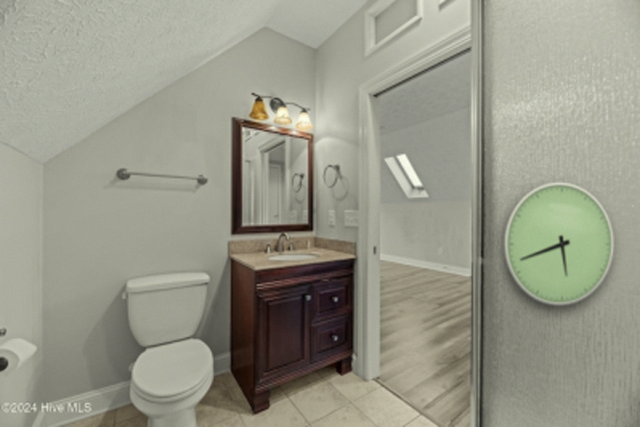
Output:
5,42
